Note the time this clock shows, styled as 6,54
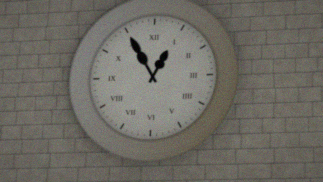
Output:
12,55
